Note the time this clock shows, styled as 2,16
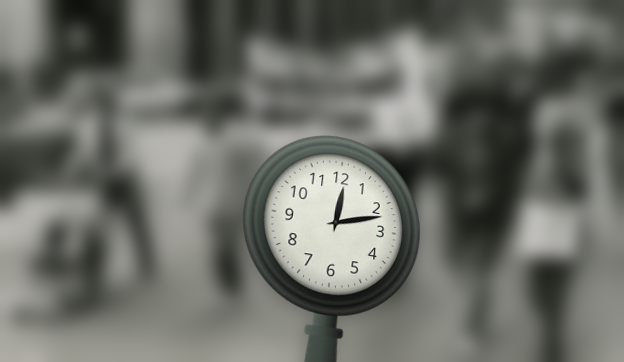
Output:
12,12
